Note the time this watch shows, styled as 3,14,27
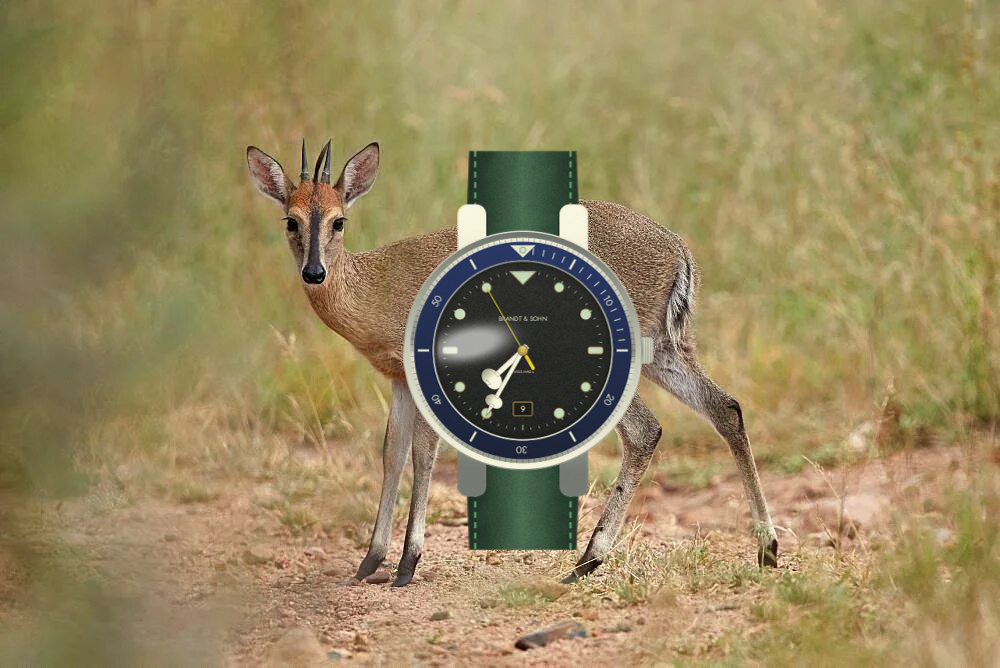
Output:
7,34,55
